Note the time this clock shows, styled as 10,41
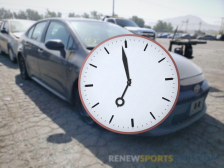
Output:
6,59
